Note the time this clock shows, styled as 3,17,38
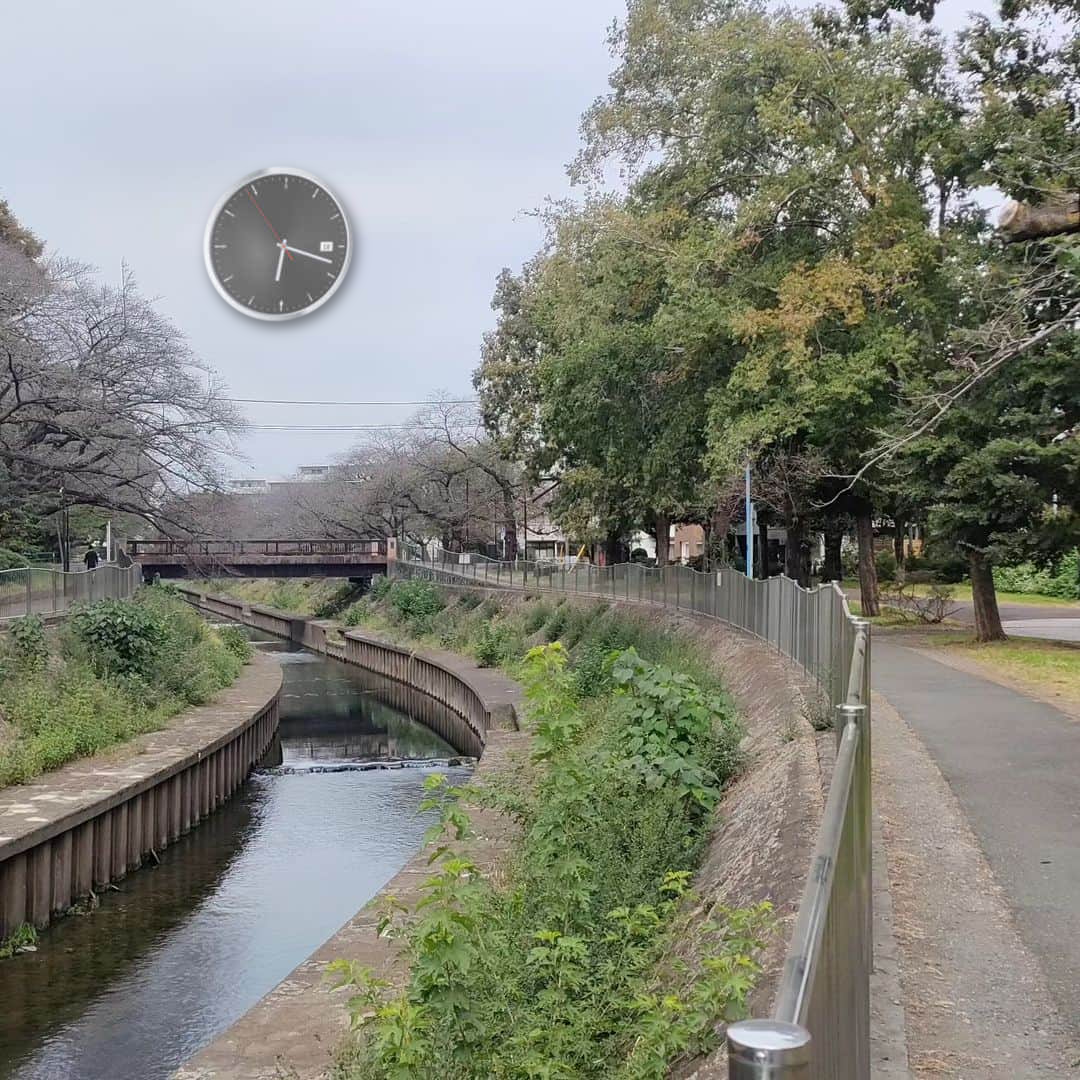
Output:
6,17,54
